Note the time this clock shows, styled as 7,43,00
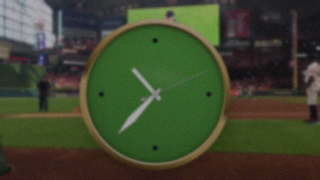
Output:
10,37,11
